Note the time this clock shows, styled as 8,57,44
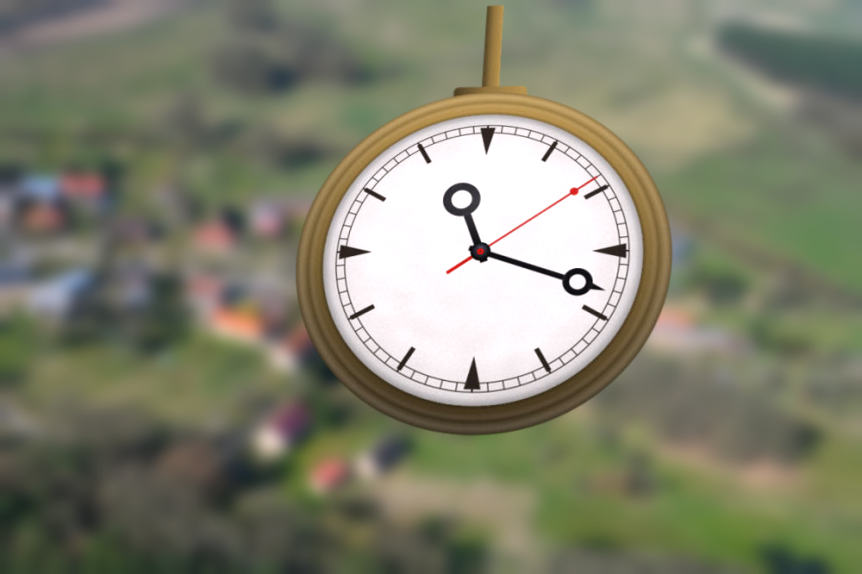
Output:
11,18,09
